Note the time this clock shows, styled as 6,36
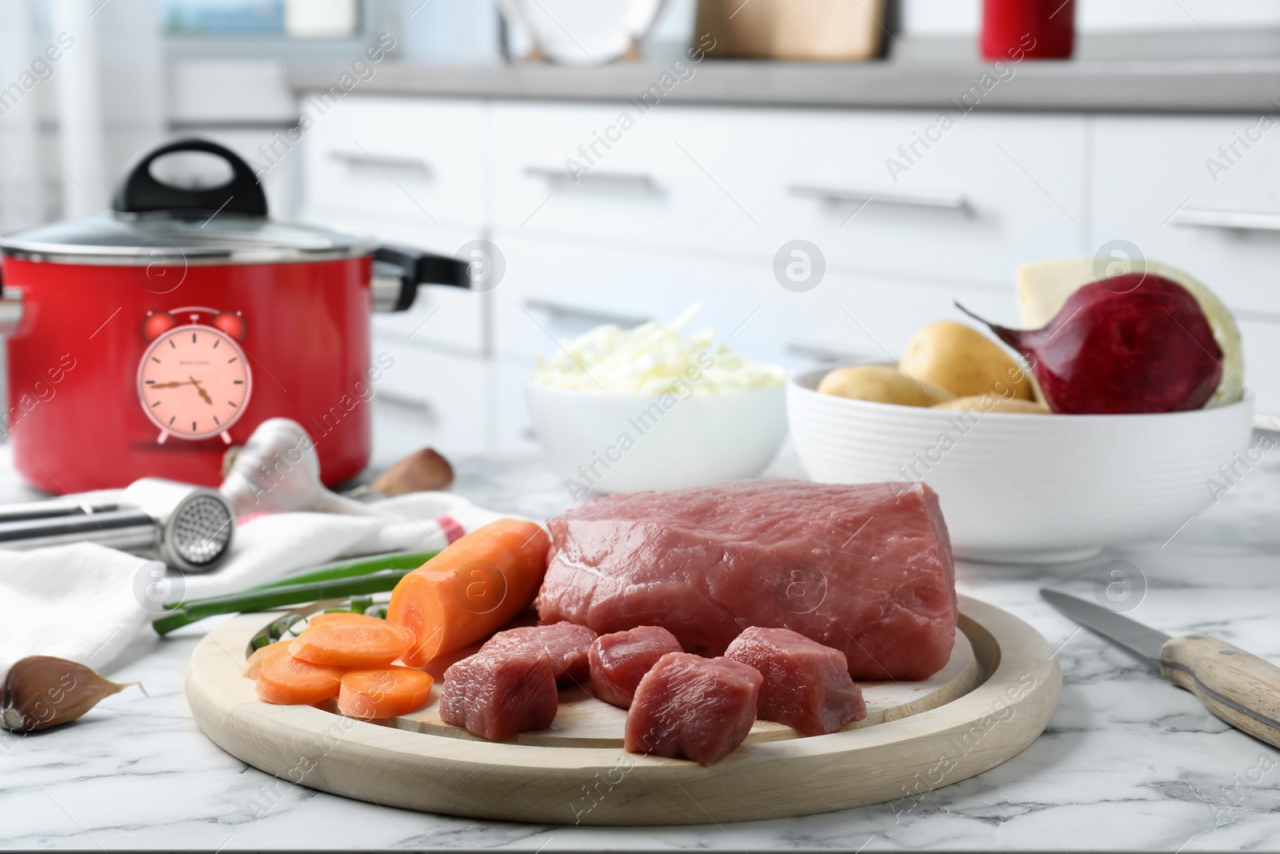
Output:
4,44
